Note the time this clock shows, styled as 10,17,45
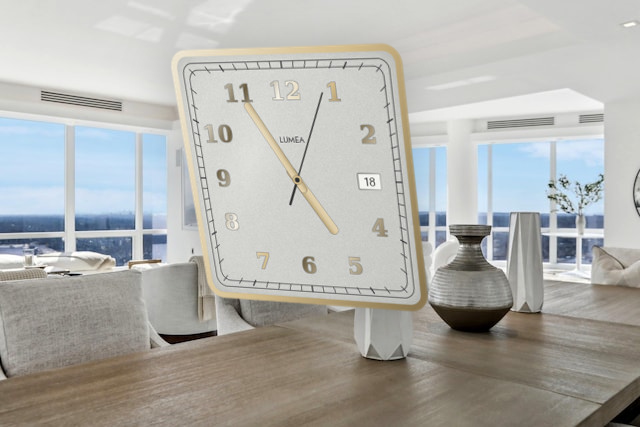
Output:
4,55,04
